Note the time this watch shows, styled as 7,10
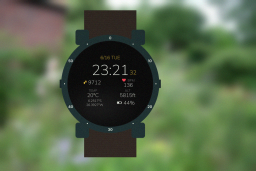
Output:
23,21
